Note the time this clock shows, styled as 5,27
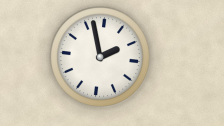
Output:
1,57
